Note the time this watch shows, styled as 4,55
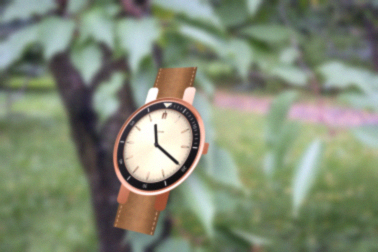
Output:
11,20
